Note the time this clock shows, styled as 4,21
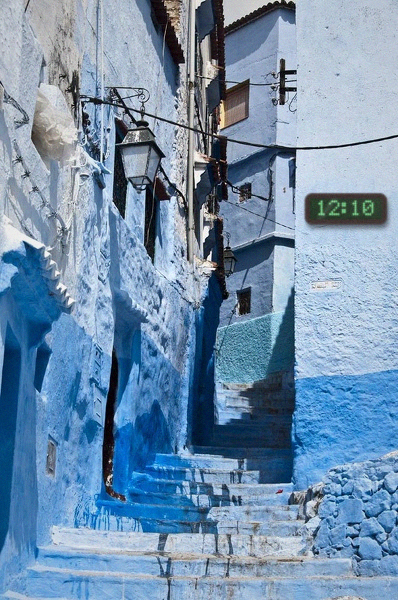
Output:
12,10
